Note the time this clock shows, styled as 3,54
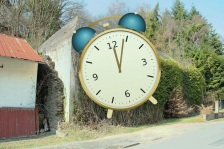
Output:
12,04
